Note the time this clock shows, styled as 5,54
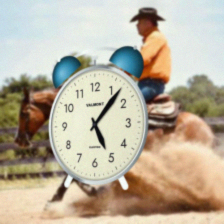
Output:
5,07
